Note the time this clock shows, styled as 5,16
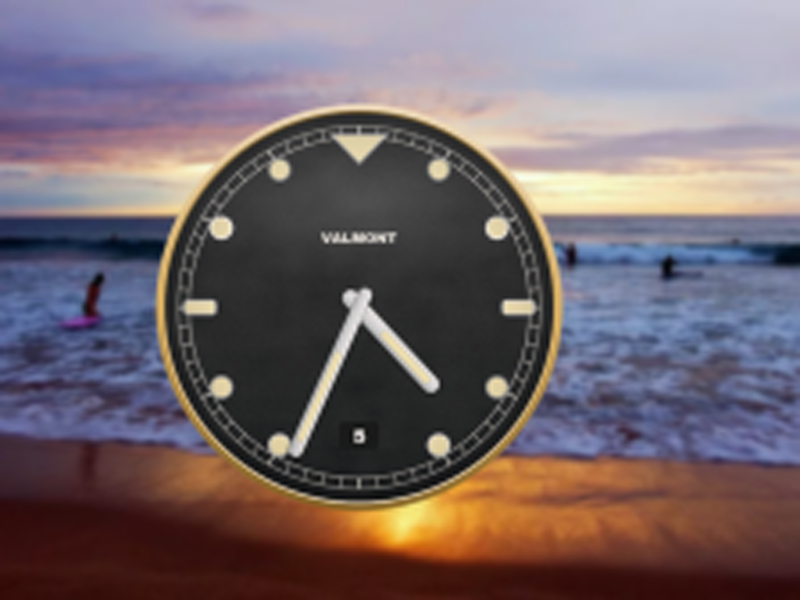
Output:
4,34
